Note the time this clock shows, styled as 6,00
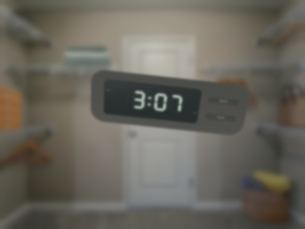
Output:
3,07
